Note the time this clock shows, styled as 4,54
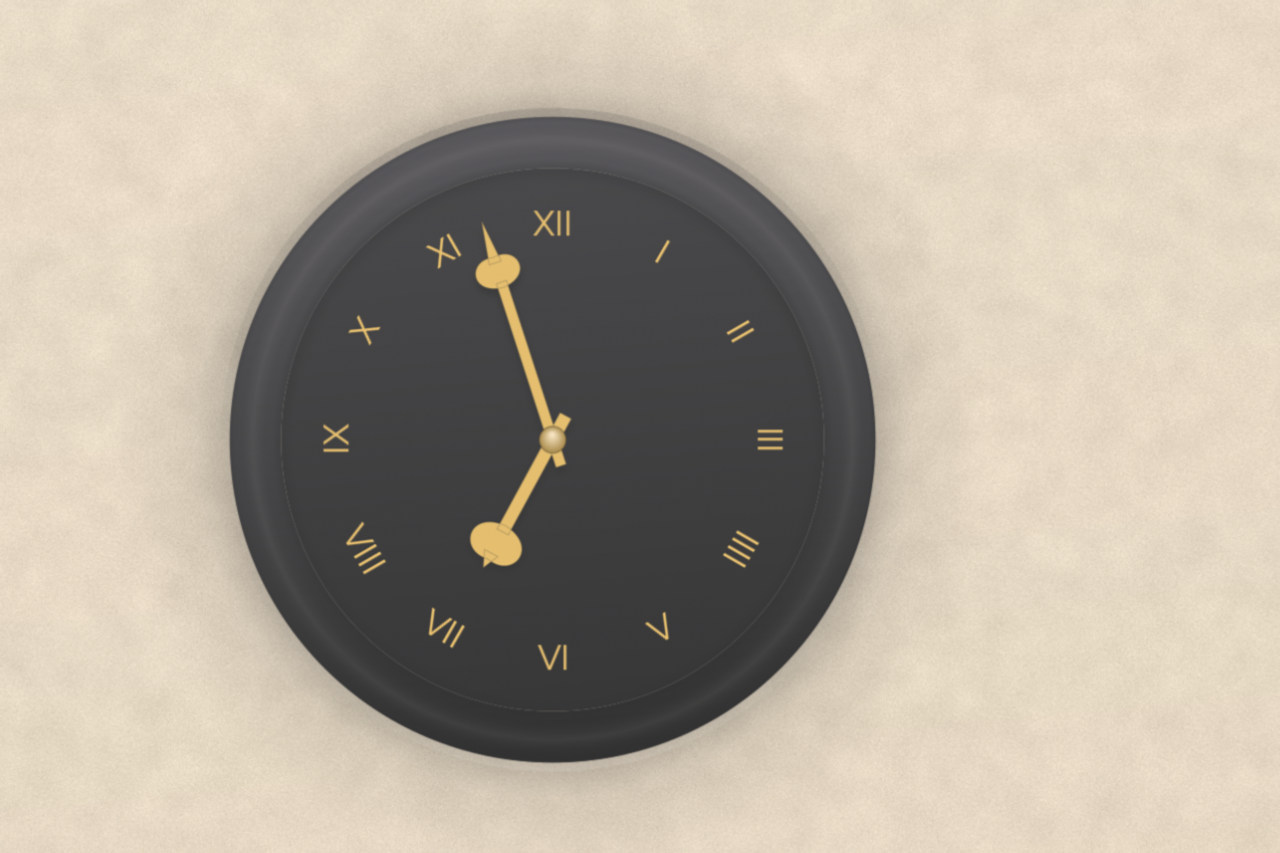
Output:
6,57
